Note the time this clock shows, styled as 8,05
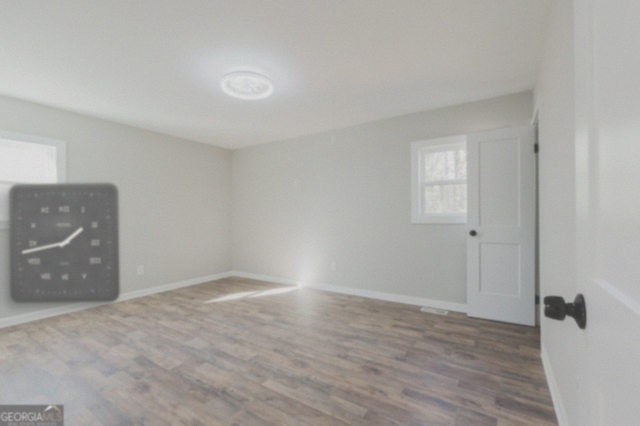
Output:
1,43
